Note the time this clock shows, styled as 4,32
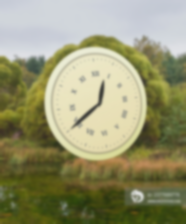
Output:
12,40
